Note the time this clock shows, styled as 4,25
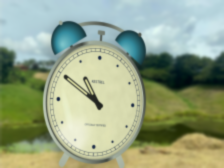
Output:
10,50
